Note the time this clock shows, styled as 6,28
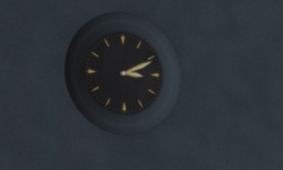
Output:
3,11
